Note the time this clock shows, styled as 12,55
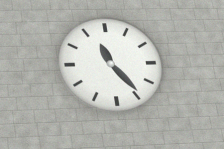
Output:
11,24
